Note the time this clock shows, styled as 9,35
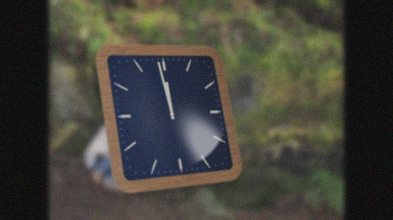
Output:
11,59
